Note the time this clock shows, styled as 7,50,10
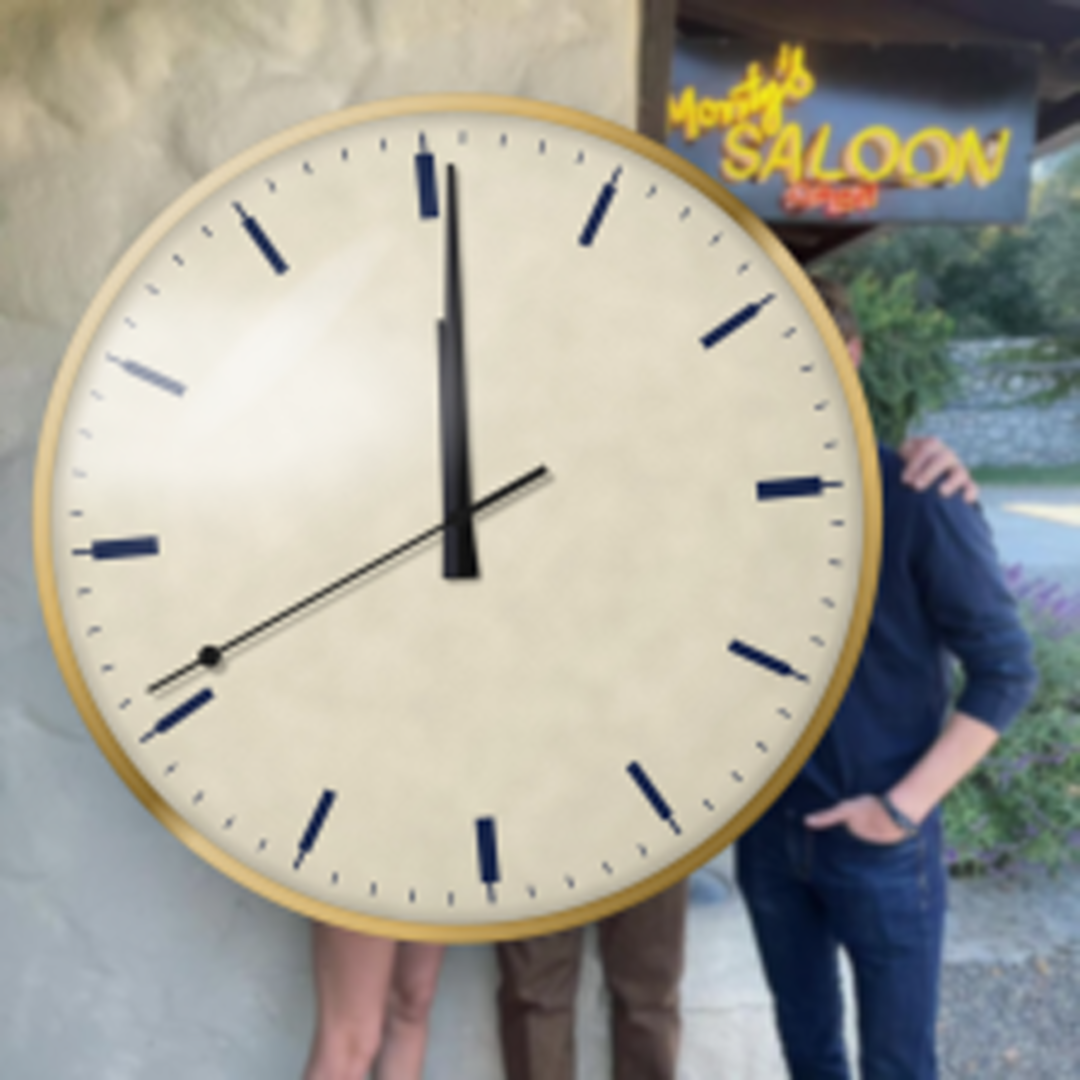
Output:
12,00,41
